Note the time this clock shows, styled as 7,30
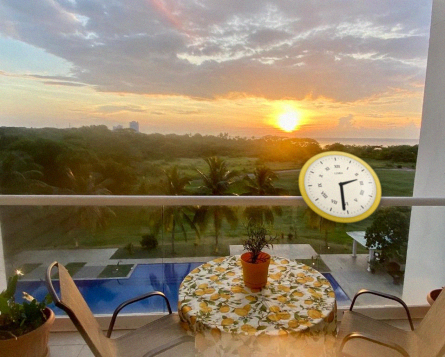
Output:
2,31
